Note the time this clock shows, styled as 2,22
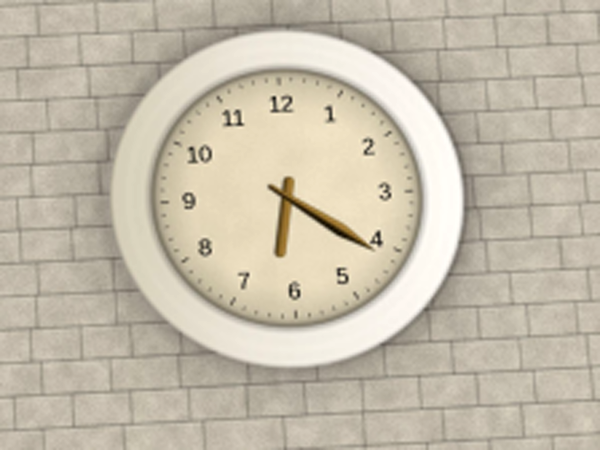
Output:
6,21
